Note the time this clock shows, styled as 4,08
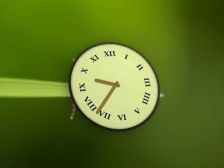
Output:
9,37
